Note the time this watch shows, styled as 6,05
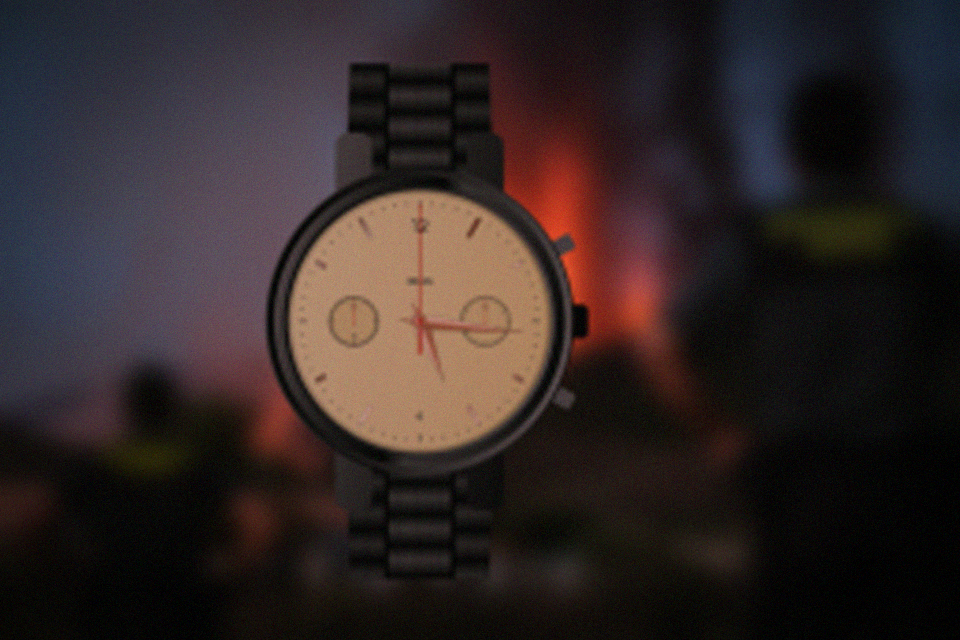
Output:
5,16
